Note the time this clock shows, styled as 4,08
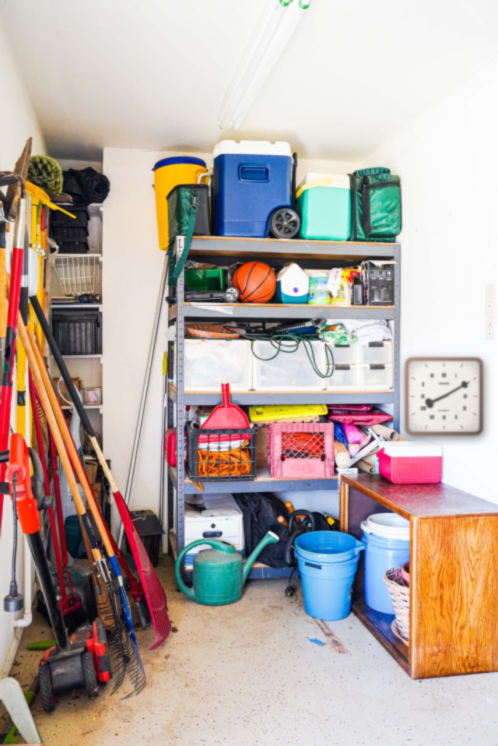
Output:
8,10
